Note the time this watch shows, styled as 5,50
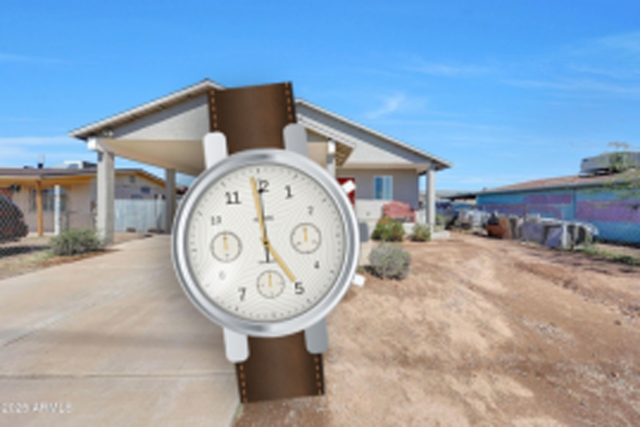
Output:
4,59
